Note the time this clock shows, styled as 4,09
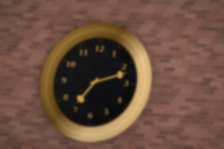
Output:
7,12
